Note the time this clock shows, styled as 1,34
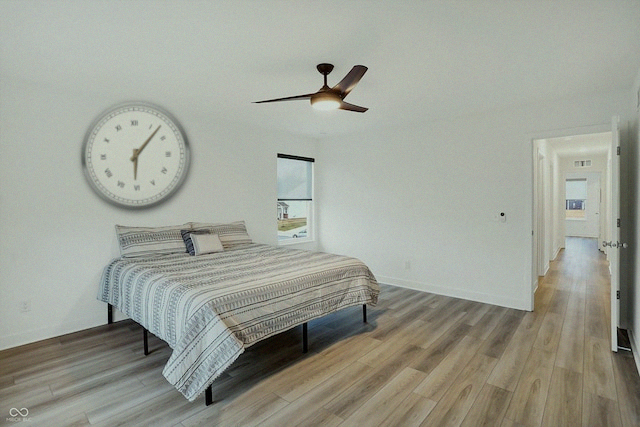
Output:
6,07
